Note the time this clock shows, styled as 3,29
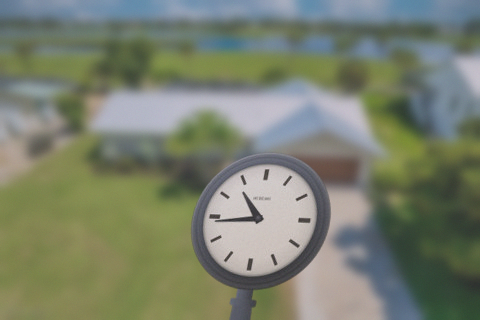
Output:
10,44
